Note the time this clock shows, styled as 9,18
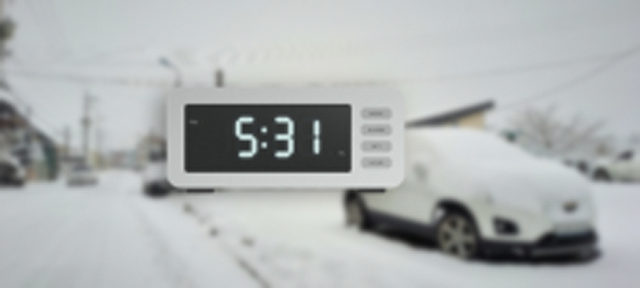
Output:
5,31
